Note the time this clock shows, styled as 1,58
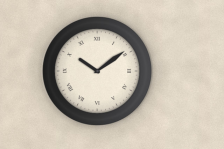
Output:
10,09
